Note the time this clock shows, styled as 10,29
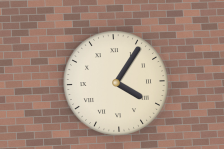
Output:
4,06
